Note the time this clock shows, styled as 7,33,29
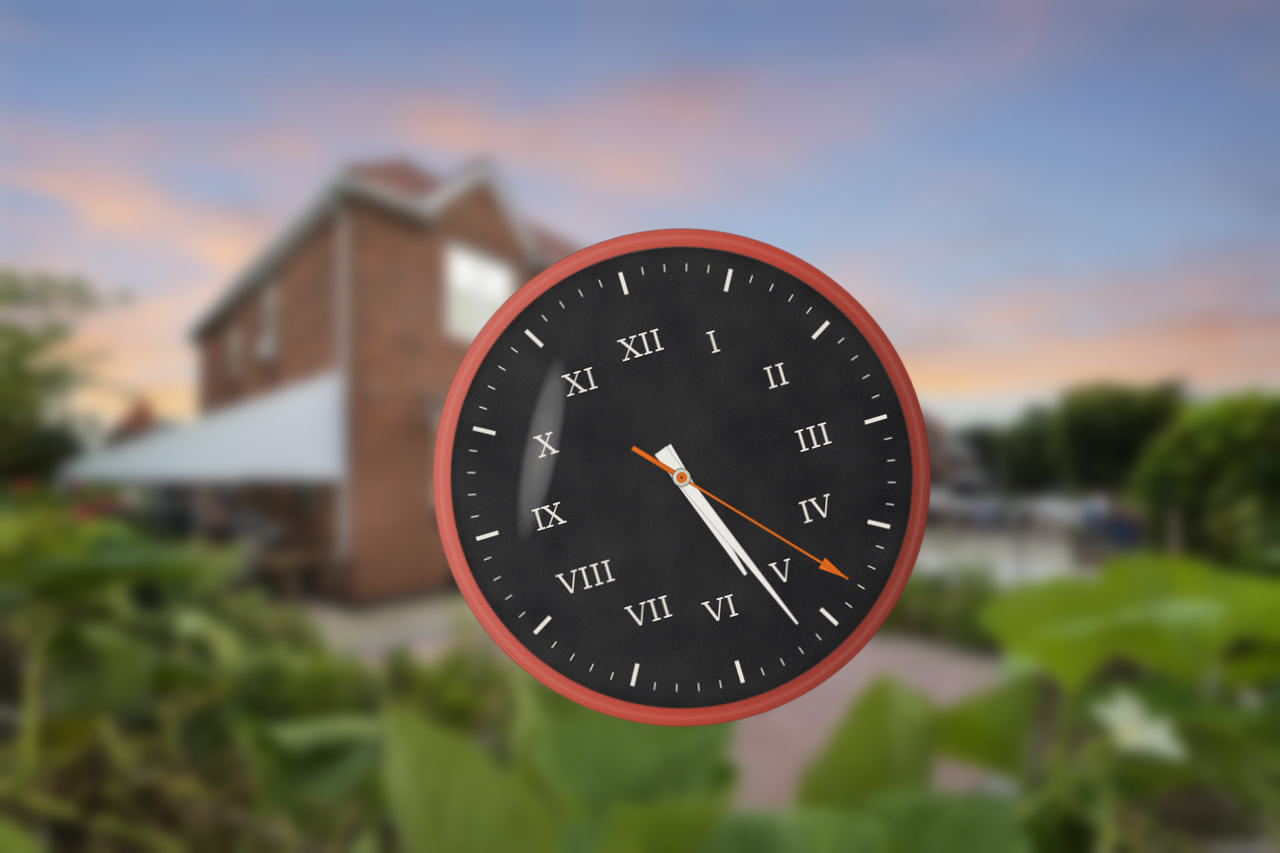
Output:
5,26,23
